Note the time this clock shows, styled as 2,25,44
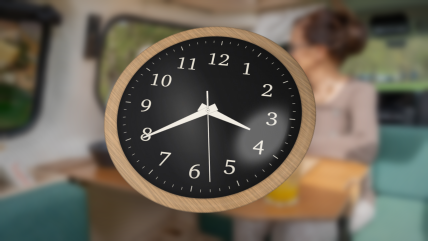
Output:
3,39,28
